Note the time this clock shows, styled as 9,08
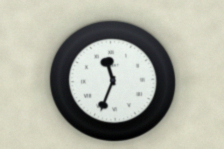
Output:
11,34
